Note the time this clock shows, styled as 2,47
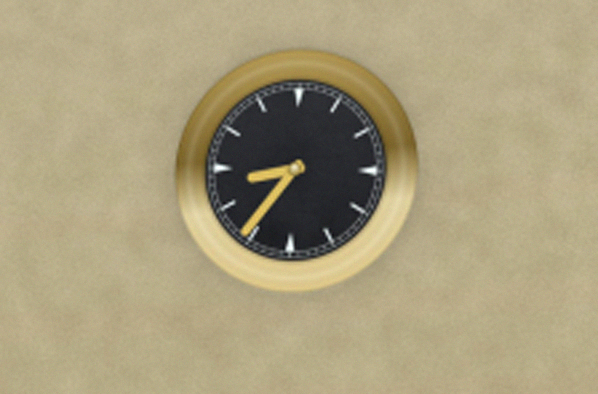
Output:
8,36
